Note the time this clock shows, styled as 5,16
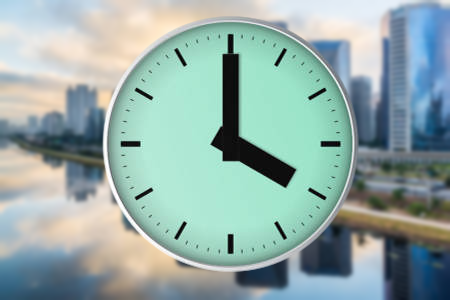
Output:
4,00
